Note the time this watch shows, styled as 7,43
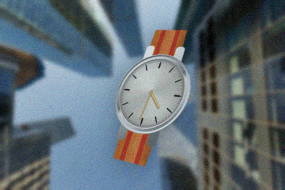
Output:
4,31
